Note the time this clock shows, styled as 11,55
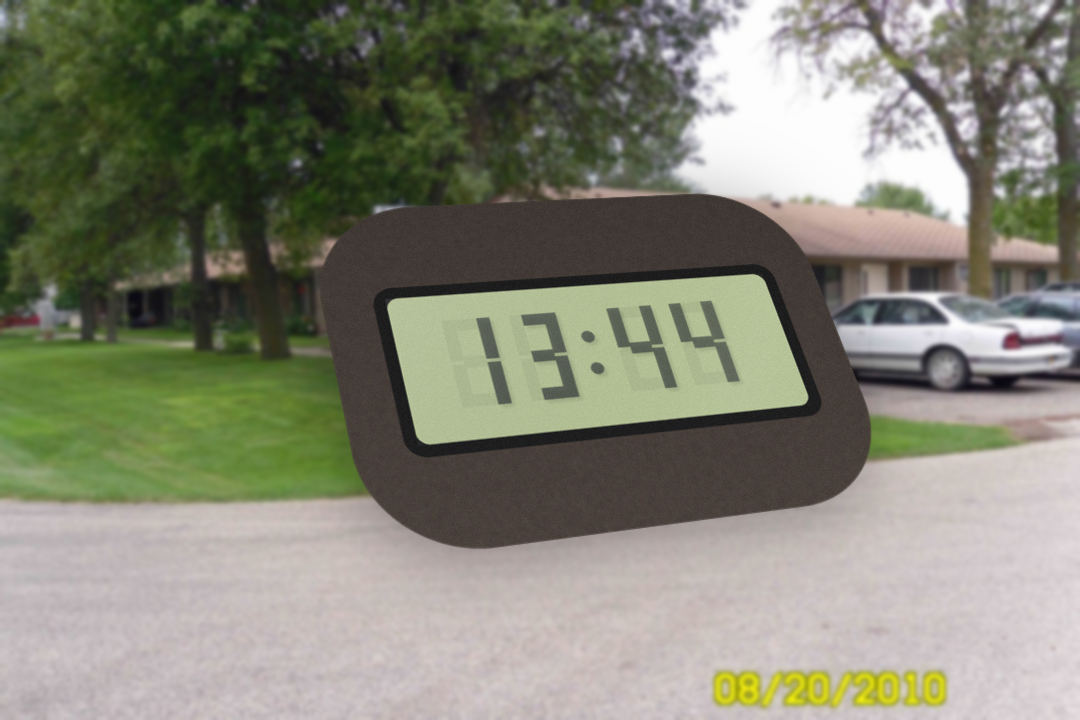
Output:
13,44
